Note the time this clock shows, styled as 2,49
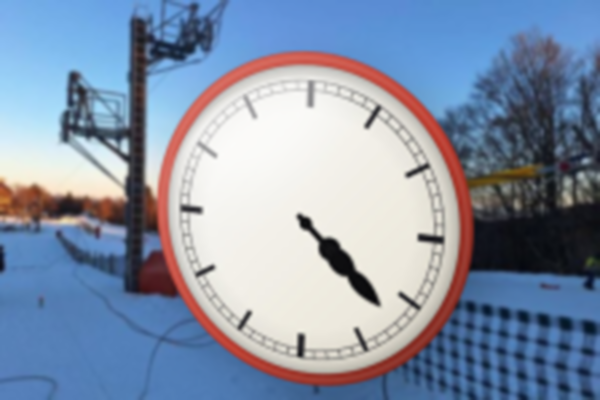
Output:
4,22
